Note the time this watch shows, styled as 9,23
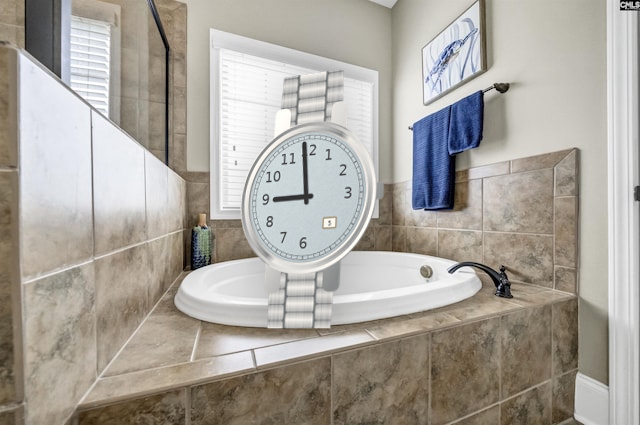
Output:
8,59
